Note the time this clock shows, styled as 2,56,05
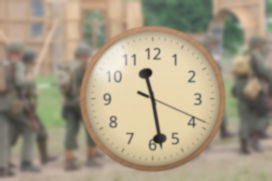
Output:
11,28,19
